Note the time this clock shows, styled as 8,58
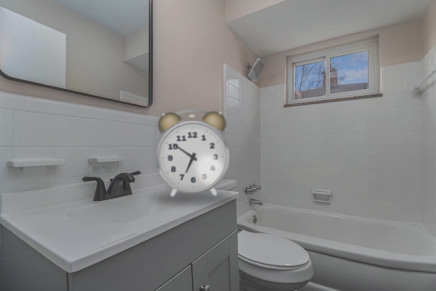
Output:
6,51
